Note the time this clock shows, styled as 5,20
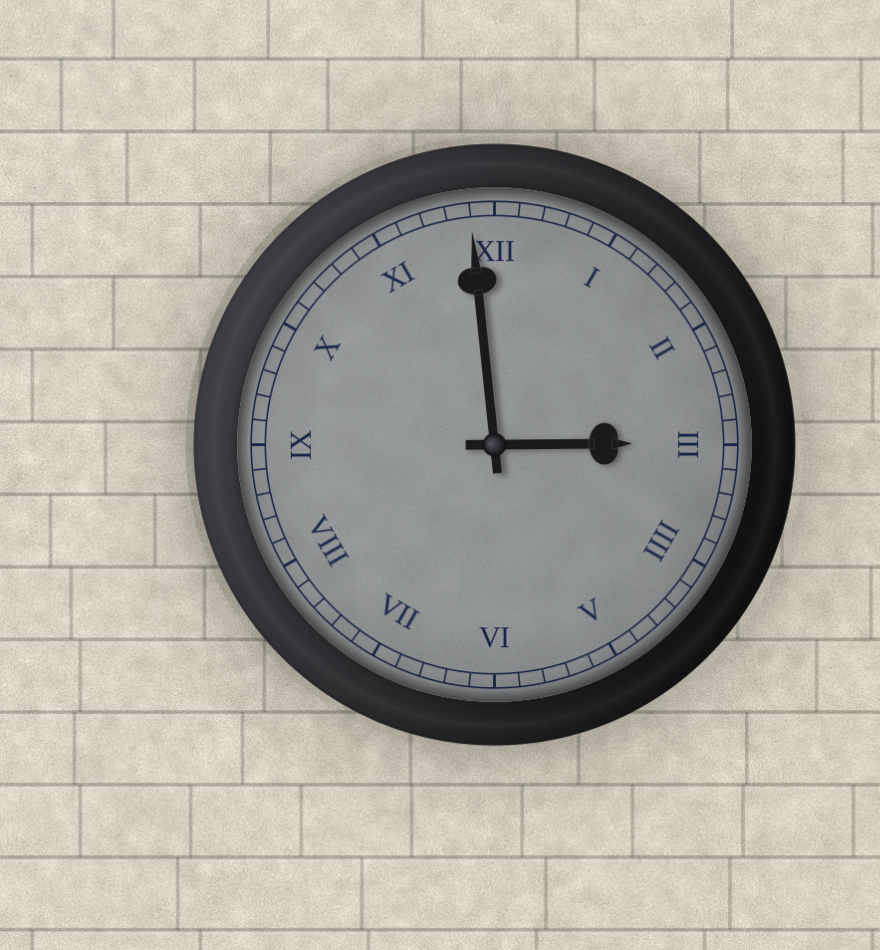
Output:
2,59
